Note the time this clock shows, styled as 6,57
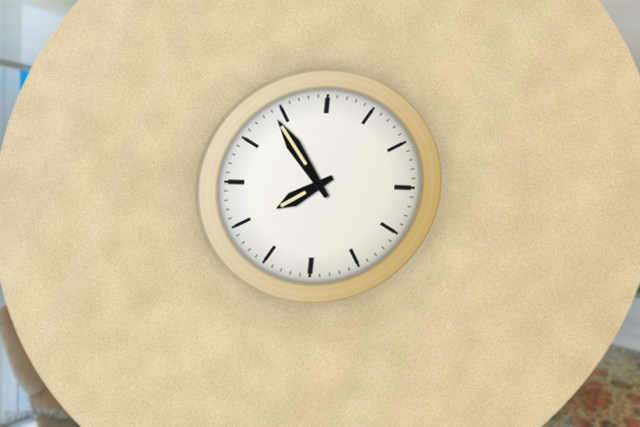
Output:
7,54
